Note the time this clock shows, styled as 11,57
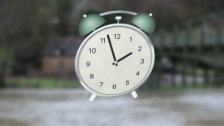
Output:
1,57
